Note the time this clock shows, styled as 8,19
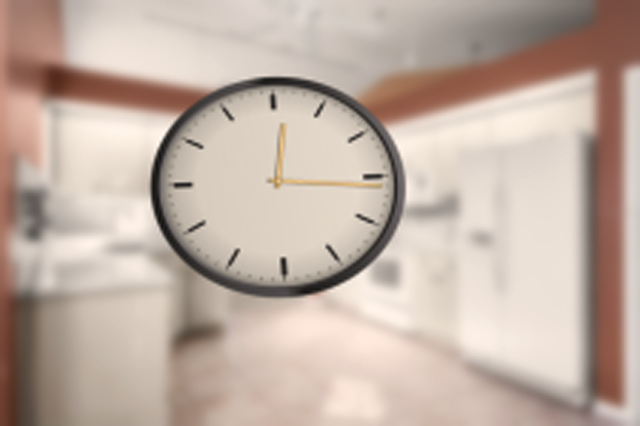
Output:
12,16
